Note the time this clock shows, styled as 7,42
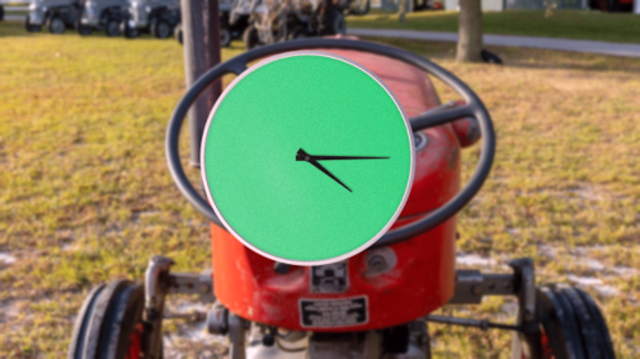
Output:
4,15
